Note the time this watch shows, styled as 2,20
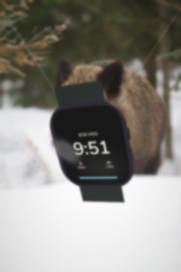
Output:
9,51
